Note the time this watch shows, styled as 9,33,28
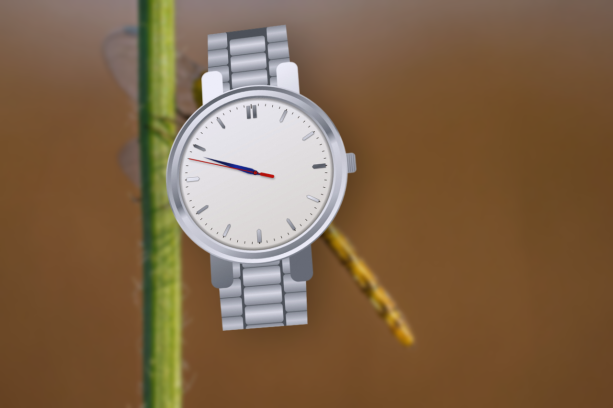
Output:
9,48,48
